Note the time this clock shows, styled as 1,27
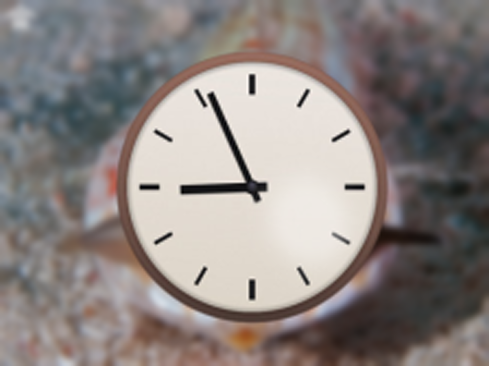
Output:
8,56
